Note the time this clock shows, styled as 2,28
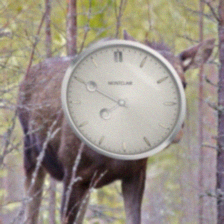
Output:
7,50
